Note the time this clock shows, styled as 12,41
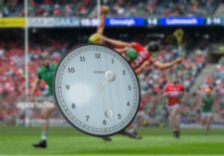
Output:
1,28
